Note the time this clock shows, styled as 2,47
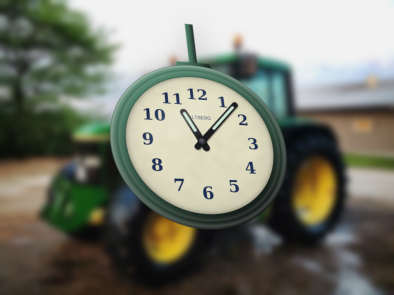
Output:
11,07
